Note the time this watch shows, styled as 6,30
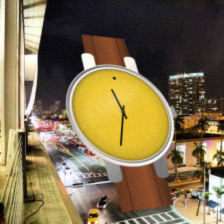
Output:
11,33
